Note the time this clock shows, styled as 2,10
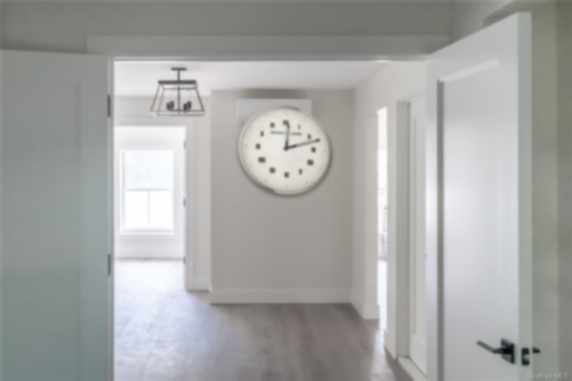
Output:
12,12
